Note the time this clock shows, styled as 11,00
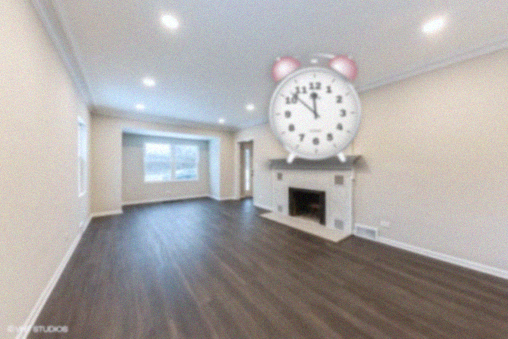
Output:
11,52
